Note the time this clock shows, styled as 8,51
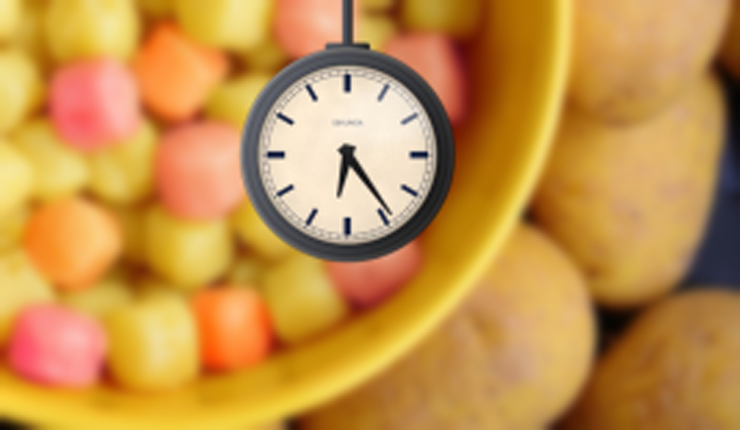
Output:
6,24
